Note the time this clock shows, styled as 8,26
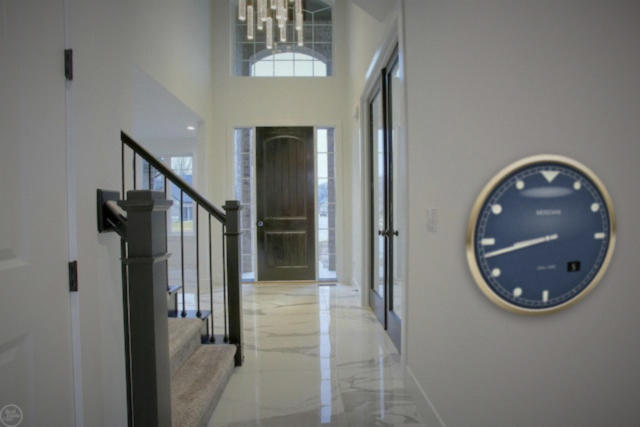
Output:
8,43
